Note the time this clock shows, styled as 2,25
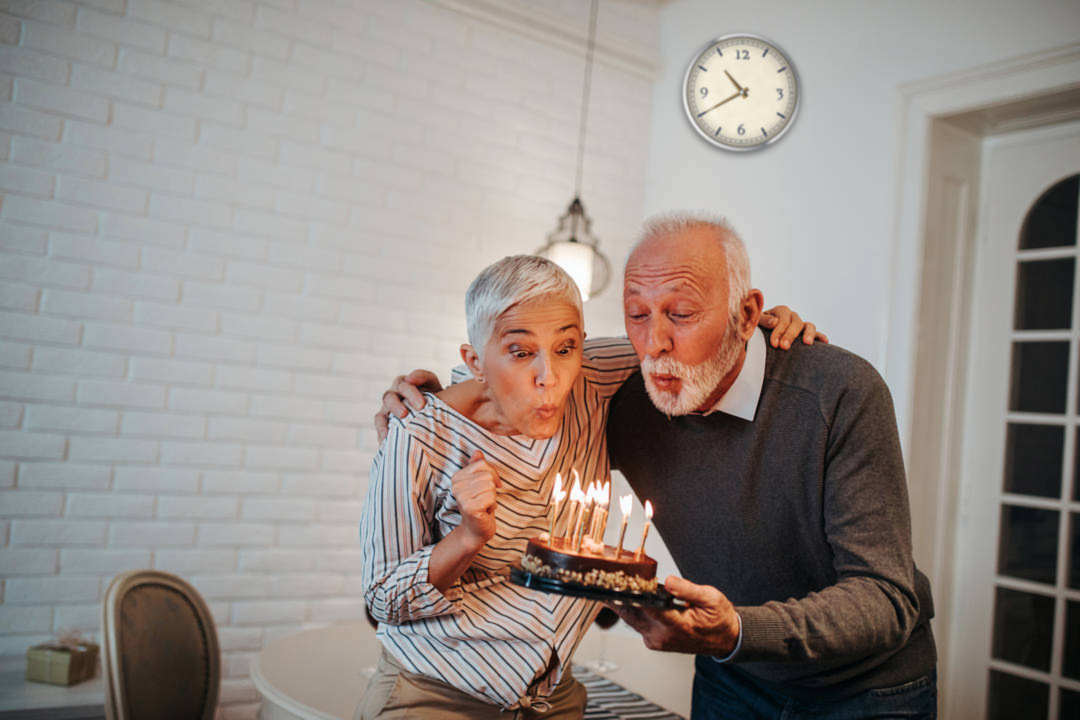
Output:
10,40
